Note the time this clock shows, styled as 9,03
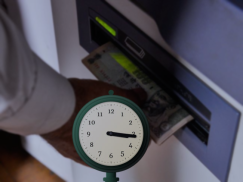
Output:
3,16
